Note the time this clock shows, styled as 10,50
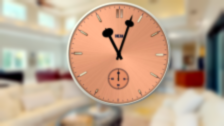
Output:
11,03
